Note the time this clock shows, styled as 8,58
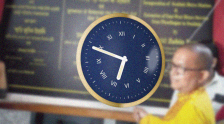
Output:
6,49
